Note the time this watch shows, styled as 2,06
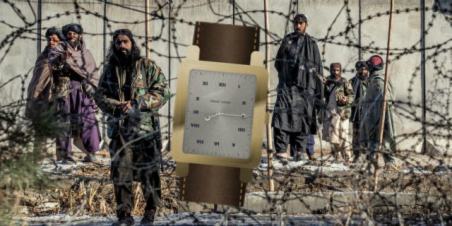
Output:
8,15
